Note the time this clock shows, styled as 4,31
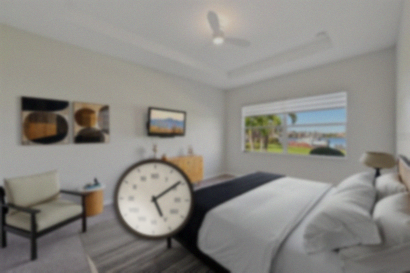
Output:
5,09
